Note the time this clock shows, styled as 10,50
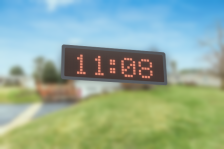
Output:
11,08
